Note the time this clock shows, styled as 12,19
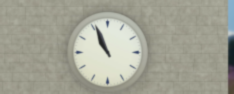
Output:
10,56
